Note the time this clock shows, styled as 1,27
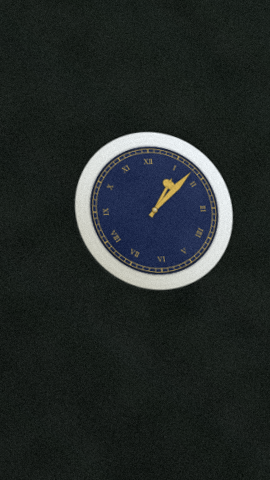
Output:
1,08
